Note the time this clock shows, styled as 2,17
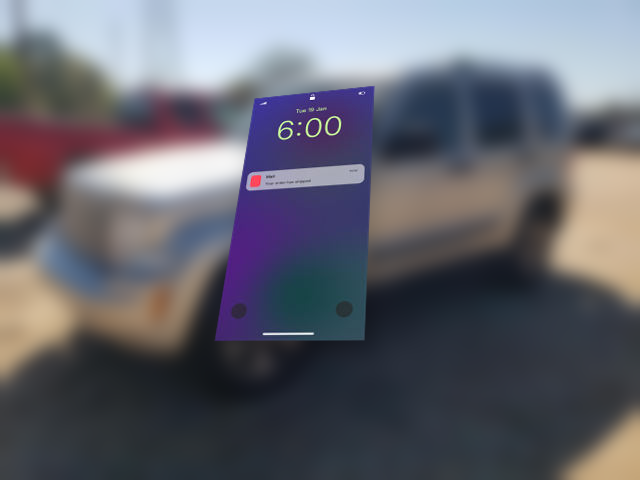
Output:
6,00
